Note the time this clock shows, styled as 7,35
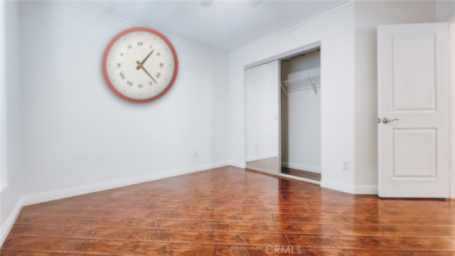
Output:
1,23
